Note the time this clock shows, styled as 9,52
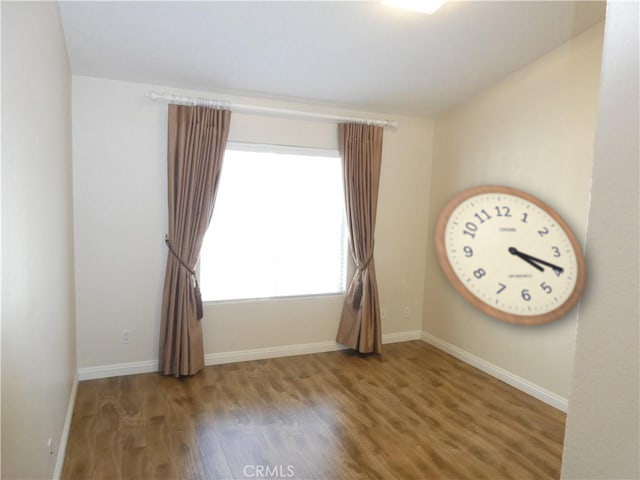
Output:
4,19
